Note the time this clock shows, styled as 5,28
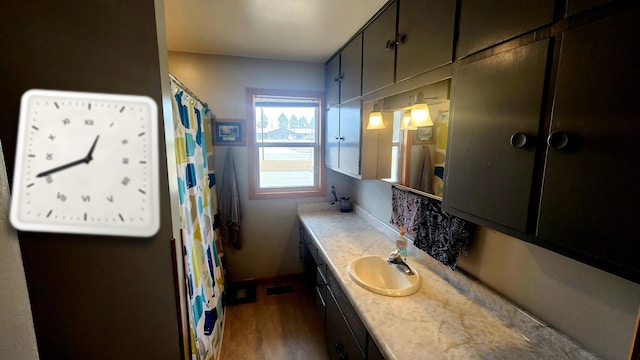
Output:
12,41
